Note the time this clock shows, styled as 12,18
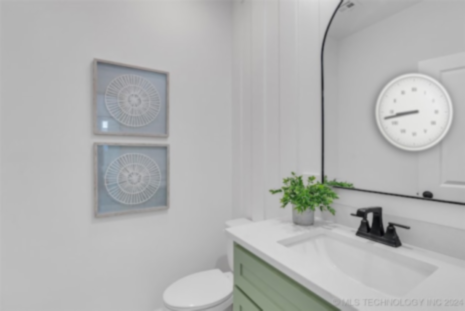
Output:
8,43
